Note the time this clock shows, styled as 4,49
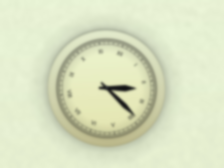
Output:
2,19
